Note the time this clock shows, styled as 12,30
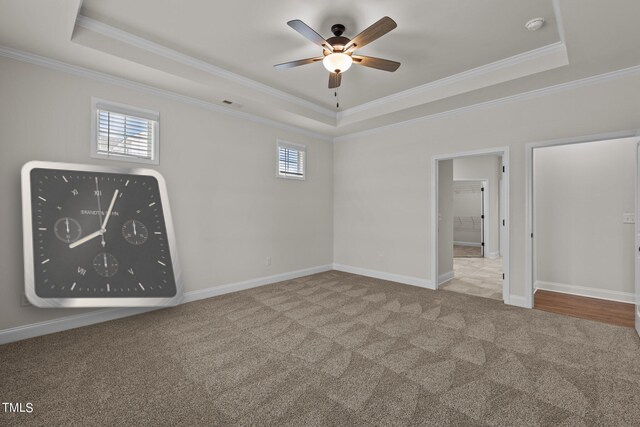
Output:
8,04
